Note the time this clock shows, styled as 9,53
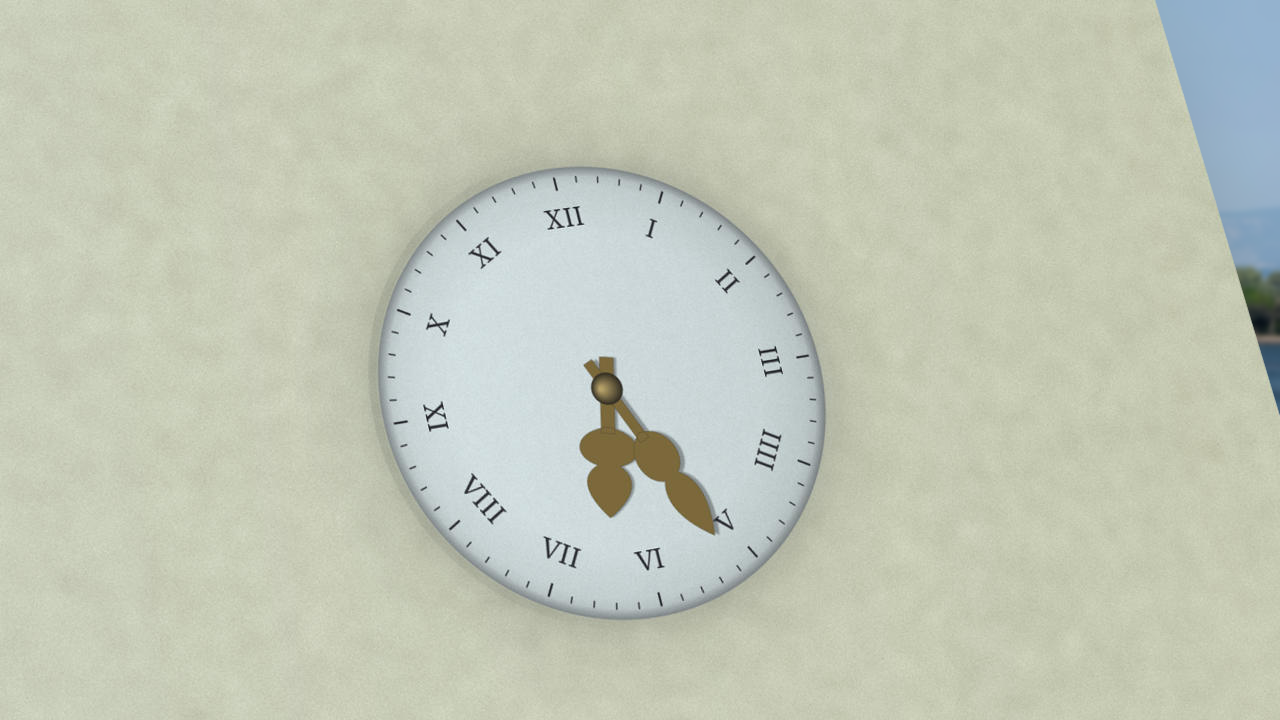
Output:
6,26
